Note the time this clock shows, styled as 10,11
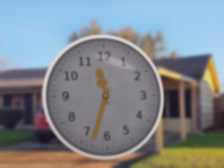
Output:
11,33
